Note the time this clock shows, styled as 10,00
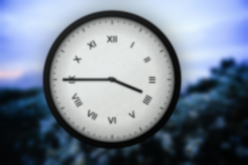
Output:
3,45
